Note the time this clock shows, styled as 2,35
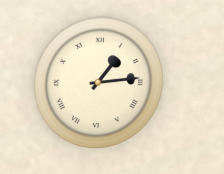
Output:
1,14
